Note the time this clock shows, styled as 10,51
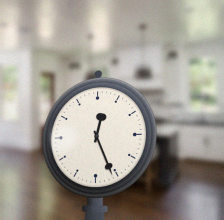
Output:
12,26
